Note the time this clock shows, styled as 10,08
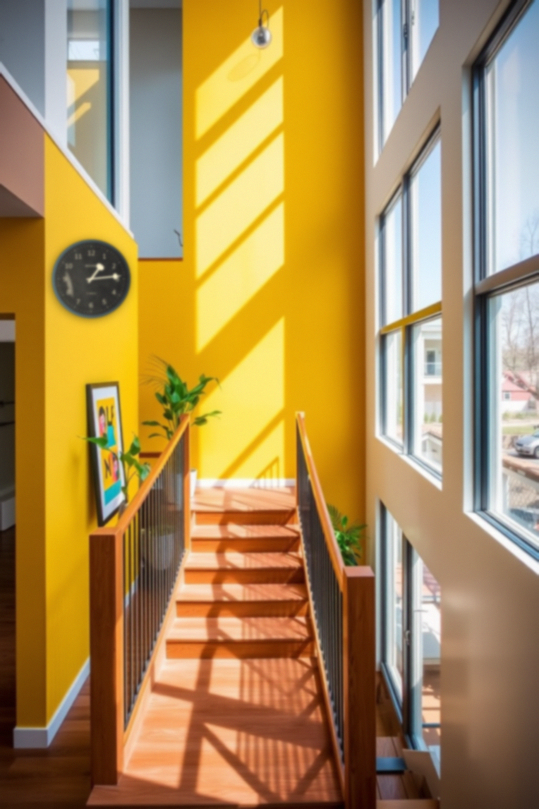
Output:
1,14
